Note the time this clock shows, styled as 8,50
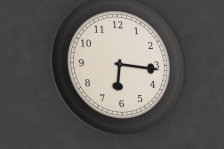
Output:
6,16
